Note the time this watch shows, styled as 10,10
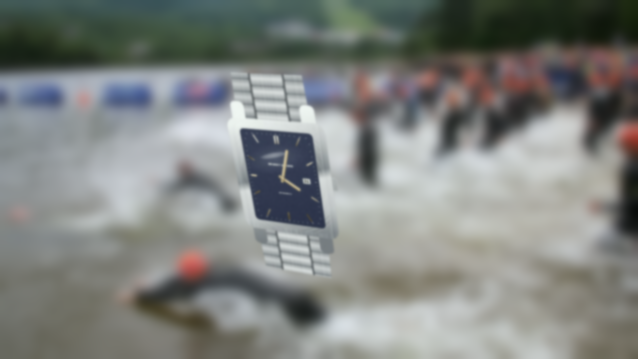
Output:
4,03
